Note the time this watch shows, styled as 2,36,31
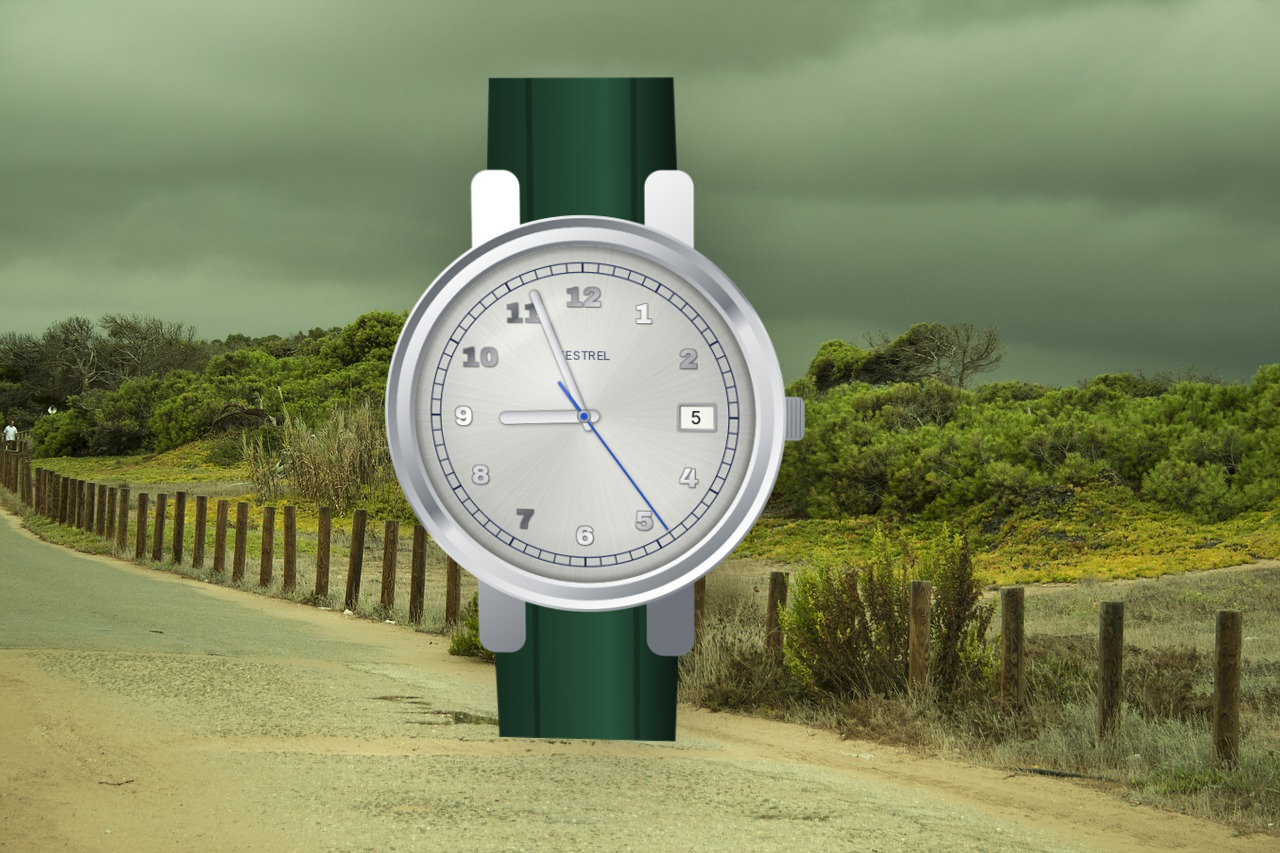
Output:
8,56,24
